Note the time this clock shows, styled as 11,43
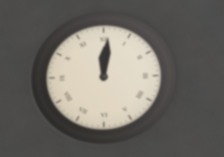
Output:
12,01
